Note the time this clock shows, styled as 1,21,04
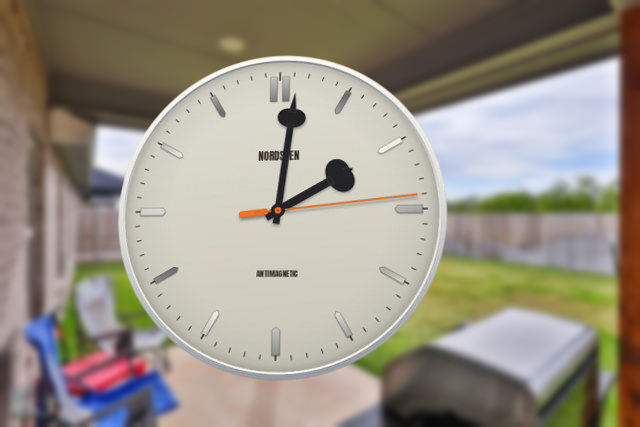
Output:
2,01,14
